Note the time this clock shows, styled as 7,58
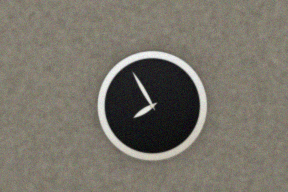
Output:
7,55
